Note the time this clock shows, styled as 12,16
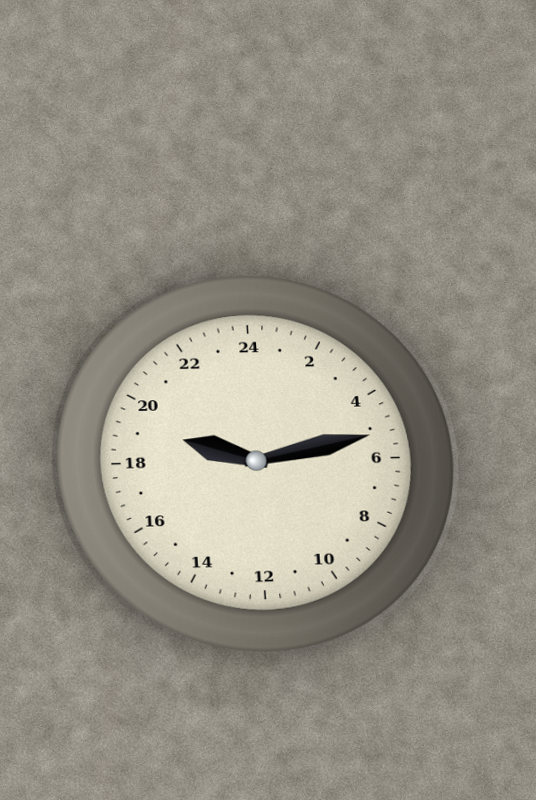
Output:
19,13
